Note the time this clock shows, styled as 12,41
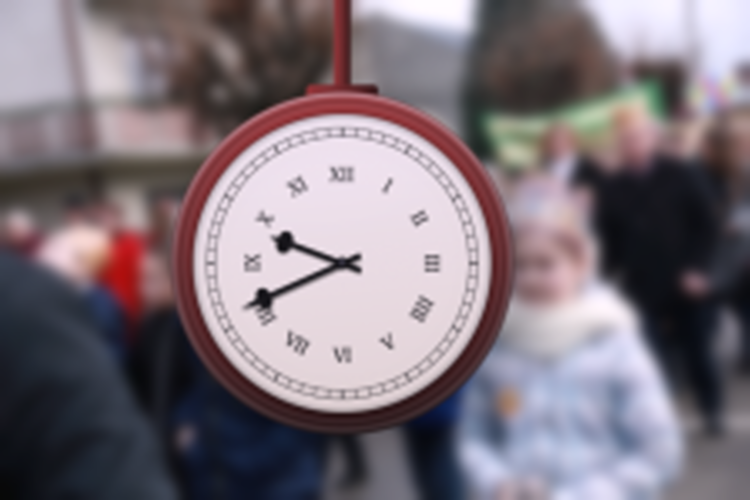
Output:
9,41
